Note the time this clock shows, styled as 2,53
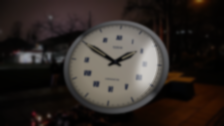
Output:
1,50
